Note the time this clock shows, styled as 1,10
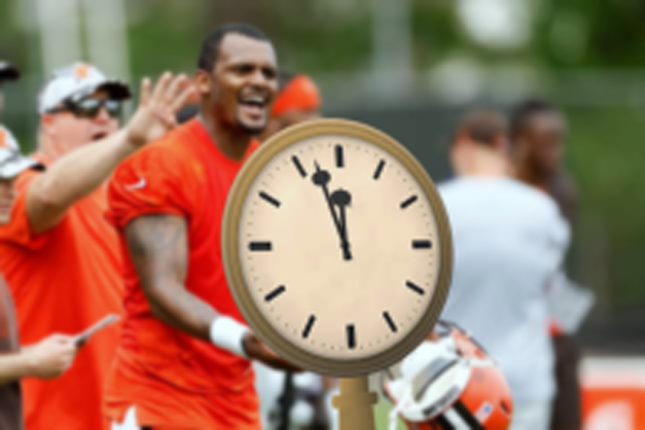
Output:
11,57
